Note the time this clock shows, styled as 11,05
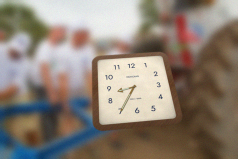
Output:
8,35
